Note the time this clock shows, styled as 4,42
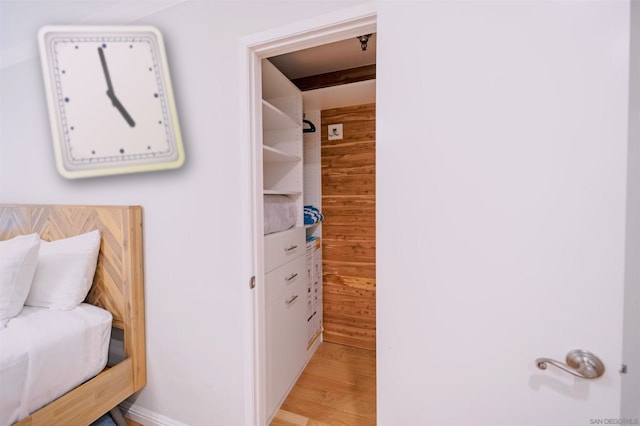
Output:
4,59
